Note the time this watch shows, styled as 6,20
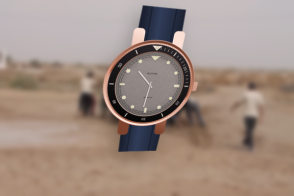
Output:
10,31
